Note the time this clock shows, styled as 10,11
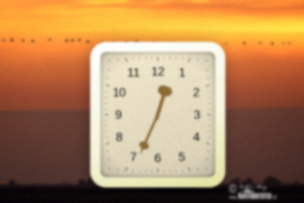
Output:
12,34
